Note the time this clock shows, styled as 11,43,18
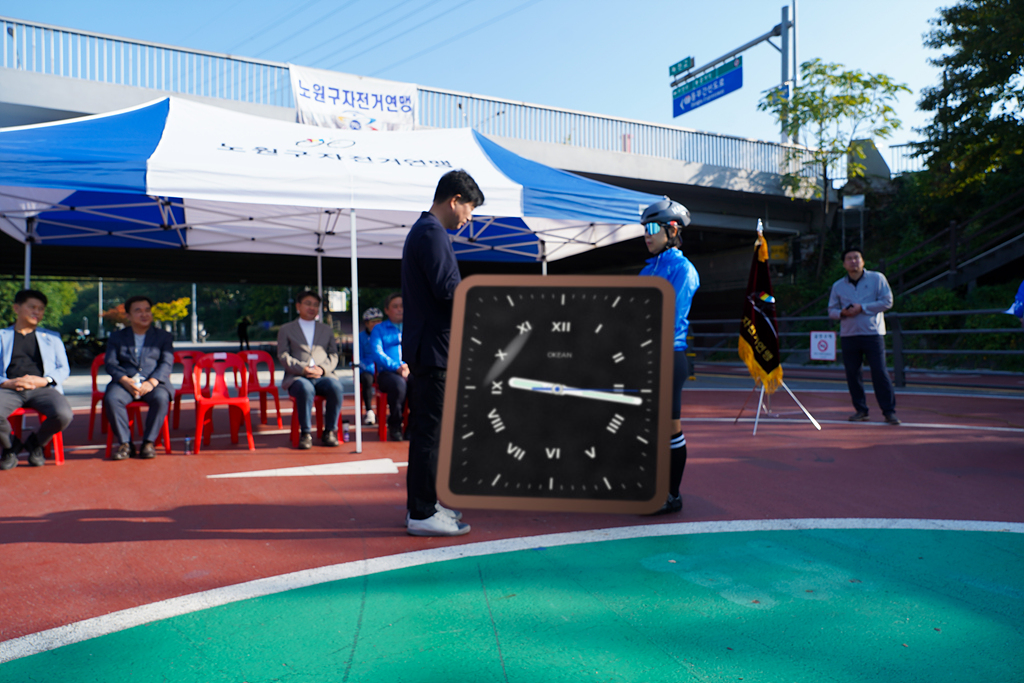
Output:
9,16,15
